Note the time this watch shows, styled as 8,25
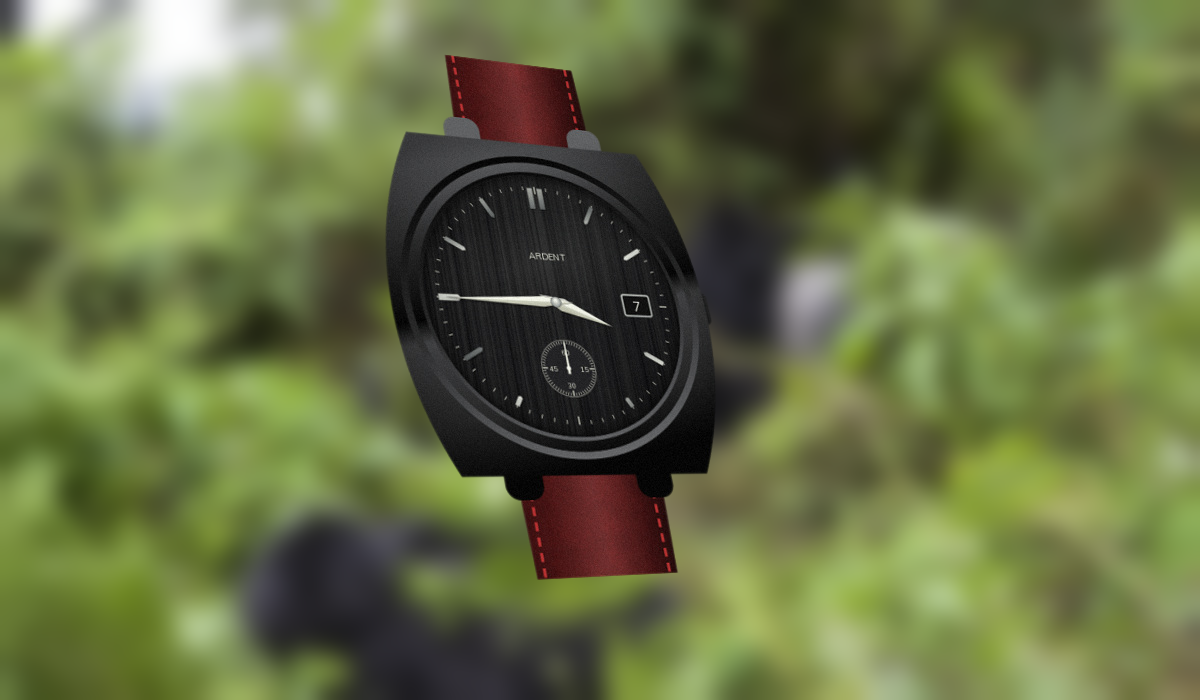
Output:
3,45
